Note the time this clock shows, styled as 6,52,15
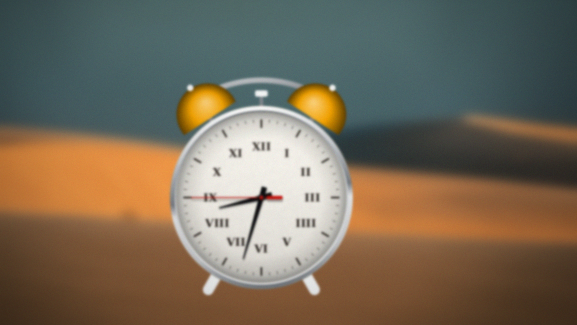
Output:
8,32,45
